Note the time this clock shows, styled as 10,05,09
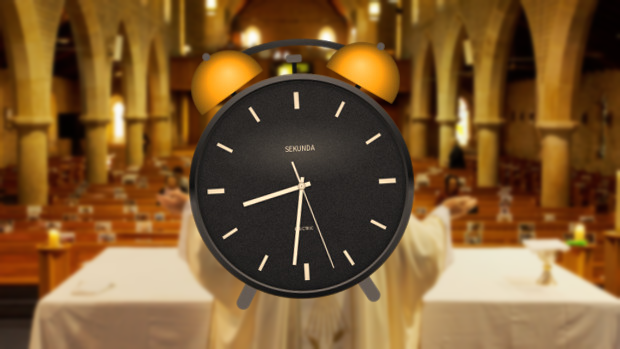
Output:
8,31,27
